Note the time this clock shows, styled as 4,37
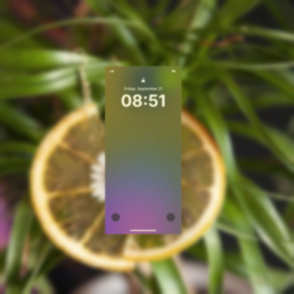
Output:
8,51
